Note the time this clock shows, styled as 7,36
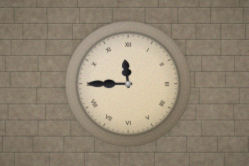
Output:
11,45
